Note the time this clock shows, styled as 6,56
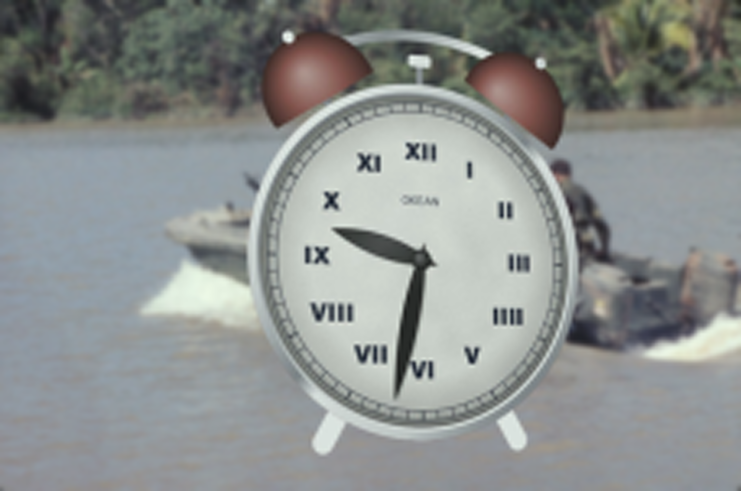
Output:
9,32
